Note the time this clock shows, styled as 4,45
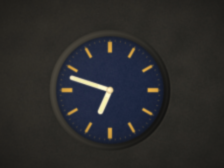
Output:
6,48
